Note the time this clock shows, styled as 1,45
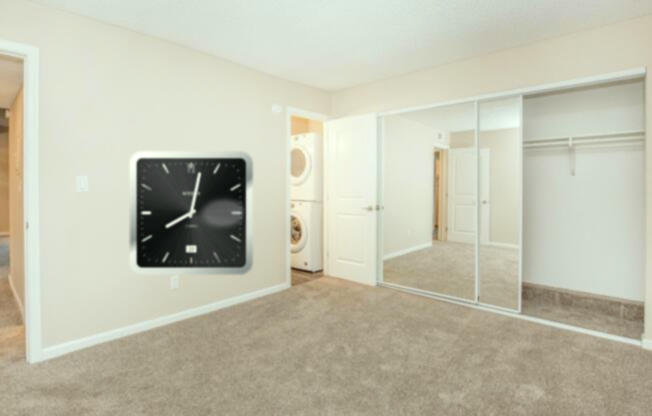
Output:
8,02
